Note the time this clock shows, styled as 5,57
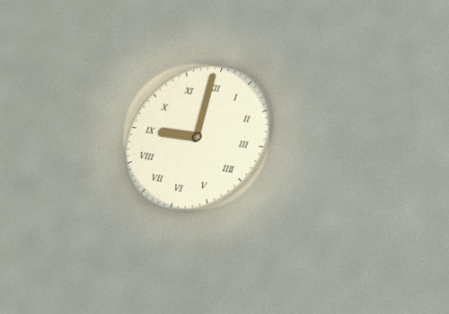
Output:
8,59
